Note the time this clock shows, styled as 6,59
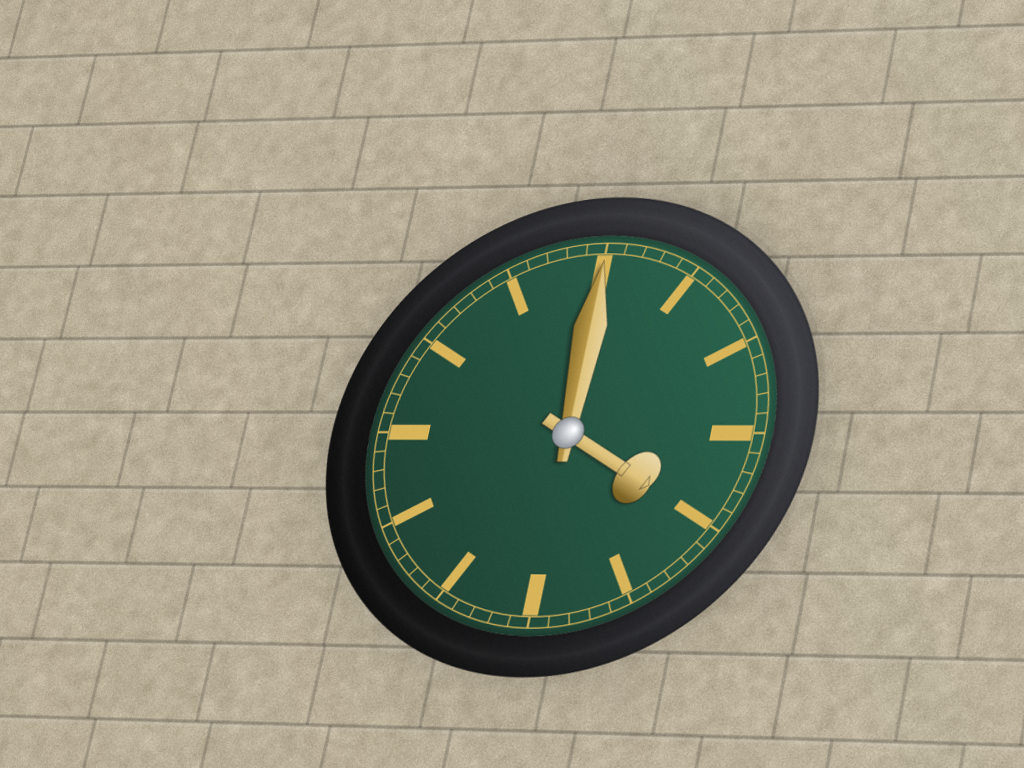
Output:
4,00
